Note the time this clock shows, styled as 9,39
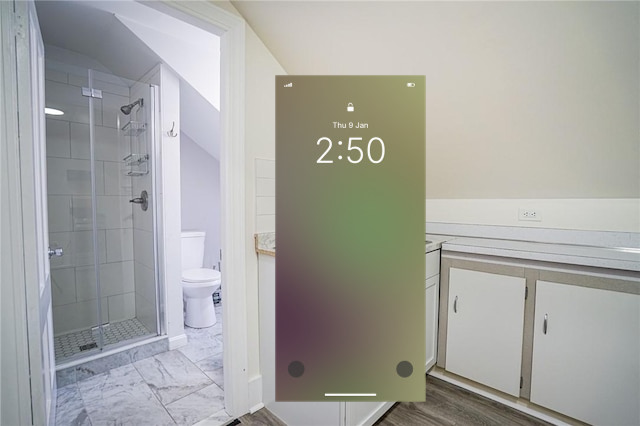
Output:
2,50
